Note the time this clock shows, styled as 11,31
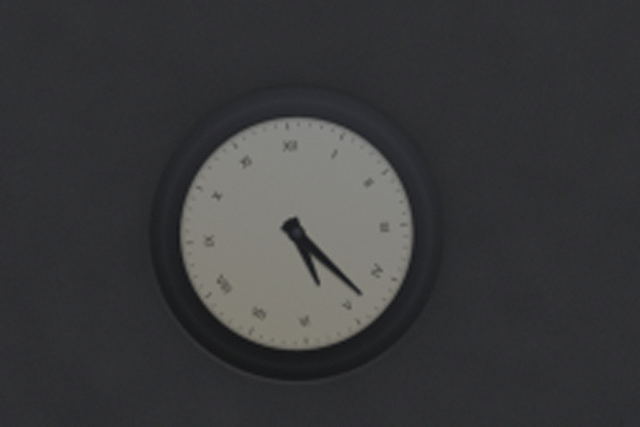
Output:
5,23
